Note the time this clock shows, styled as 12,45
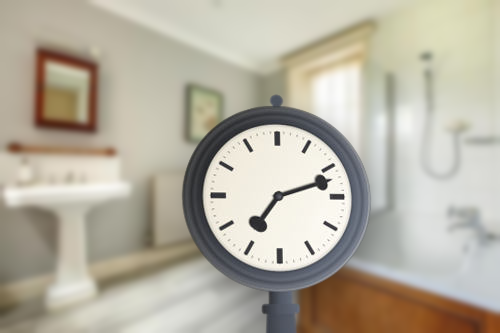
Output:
7,12
